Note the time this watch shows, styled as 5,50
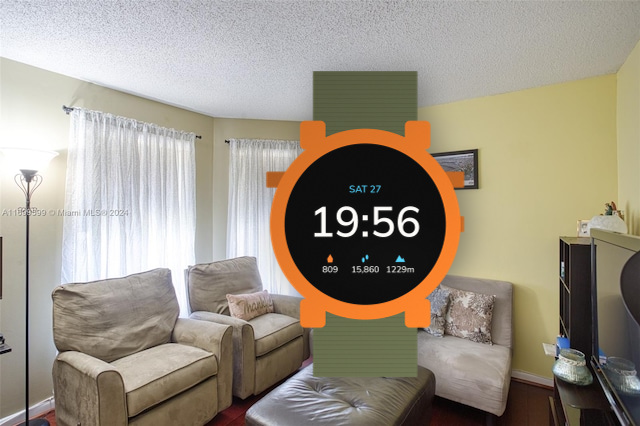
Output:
19,56
